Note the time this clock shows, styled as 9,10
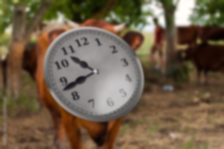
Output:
10,43
